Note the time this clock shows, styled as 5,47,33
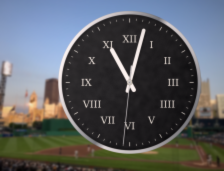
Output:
11,02,31
